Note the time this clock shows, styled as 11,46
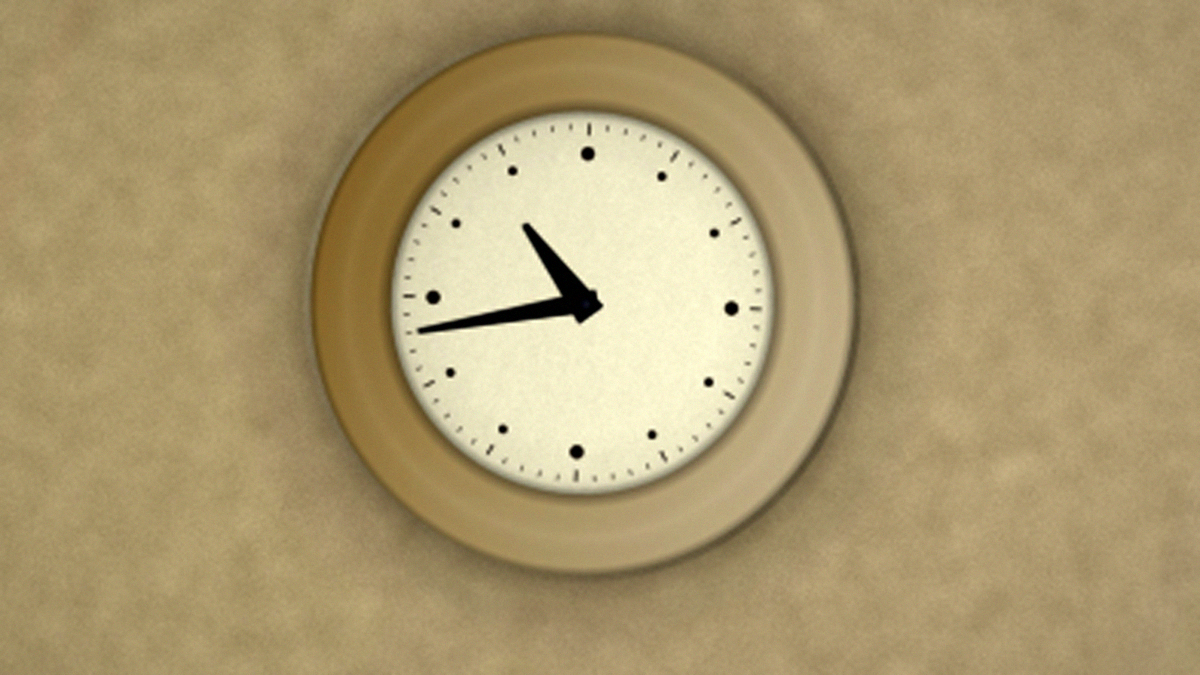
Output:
10,43
